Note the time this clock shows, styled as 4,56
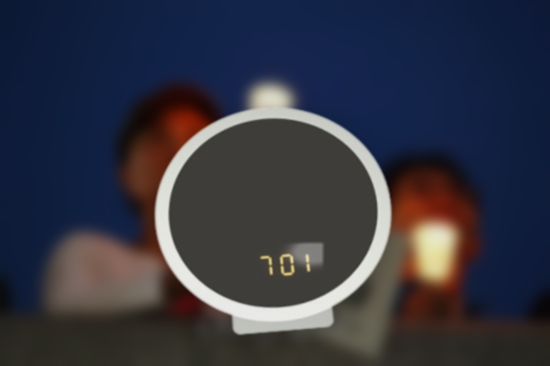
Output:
7,01
